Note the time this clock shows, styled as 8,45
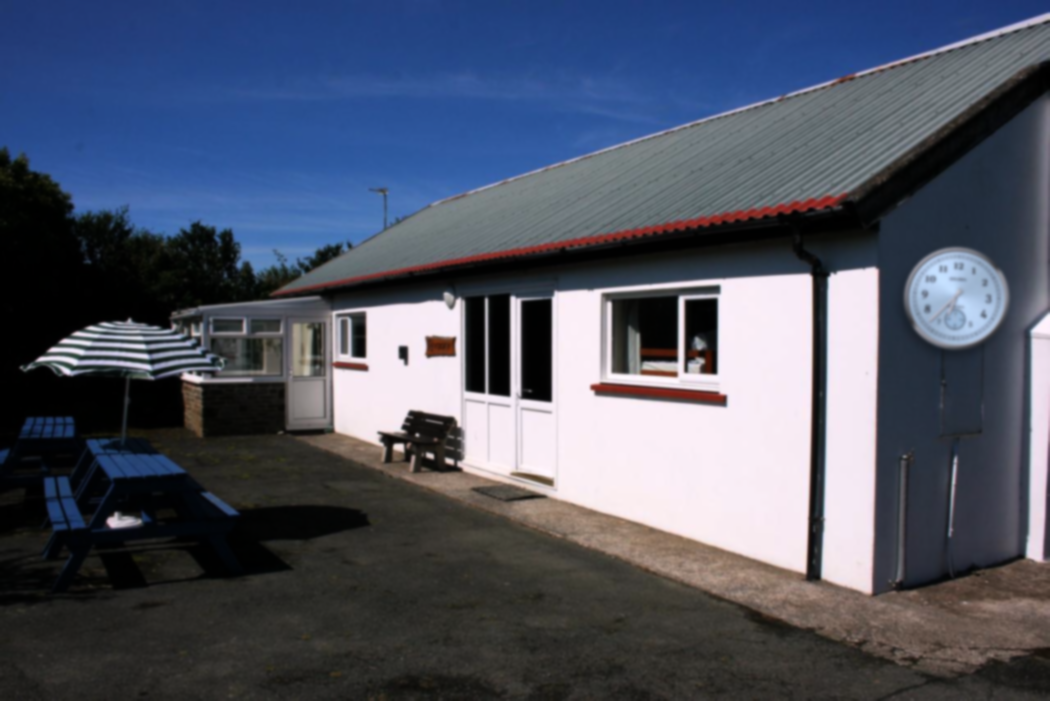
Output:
6,37
